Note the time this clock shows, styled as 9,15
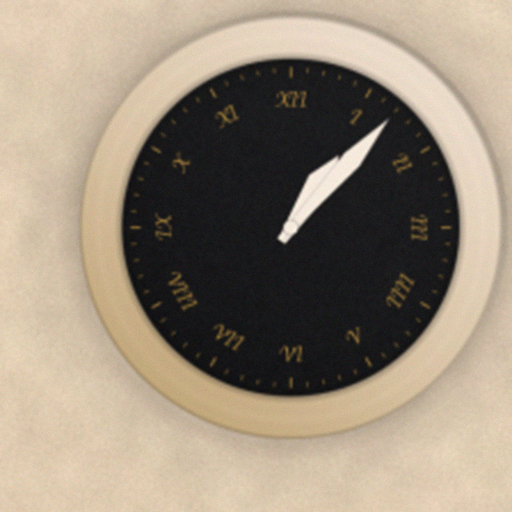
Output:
1,07
